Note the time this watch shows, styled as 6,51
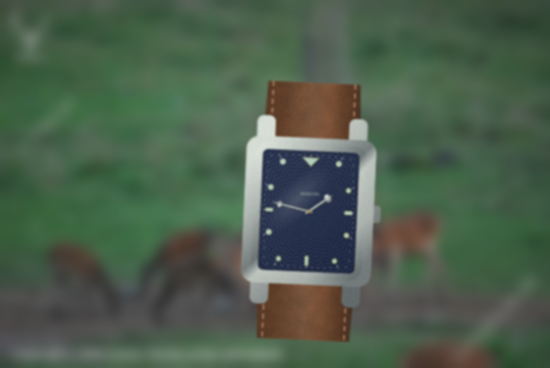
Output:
1,47
